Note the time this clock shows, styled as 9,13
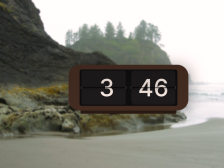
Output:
3,46
